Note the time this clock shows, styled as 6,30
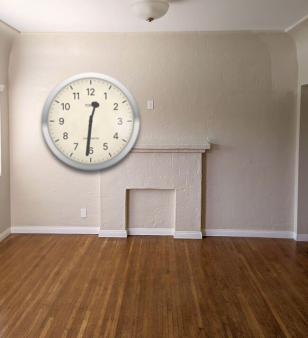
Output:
12,31
